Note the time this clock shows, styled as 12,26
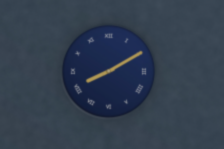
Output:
8,10
